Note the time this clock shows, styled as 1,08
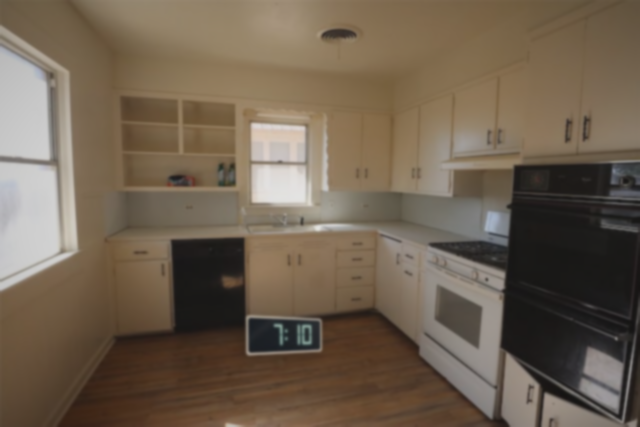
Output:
7,10
